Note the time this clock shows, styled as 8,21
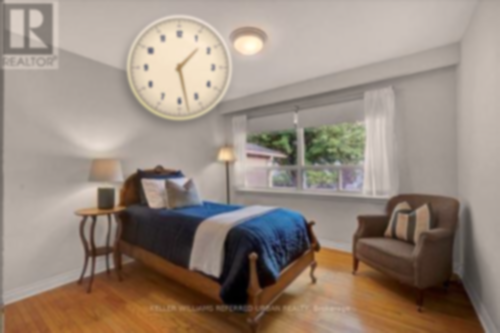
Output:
1,28
